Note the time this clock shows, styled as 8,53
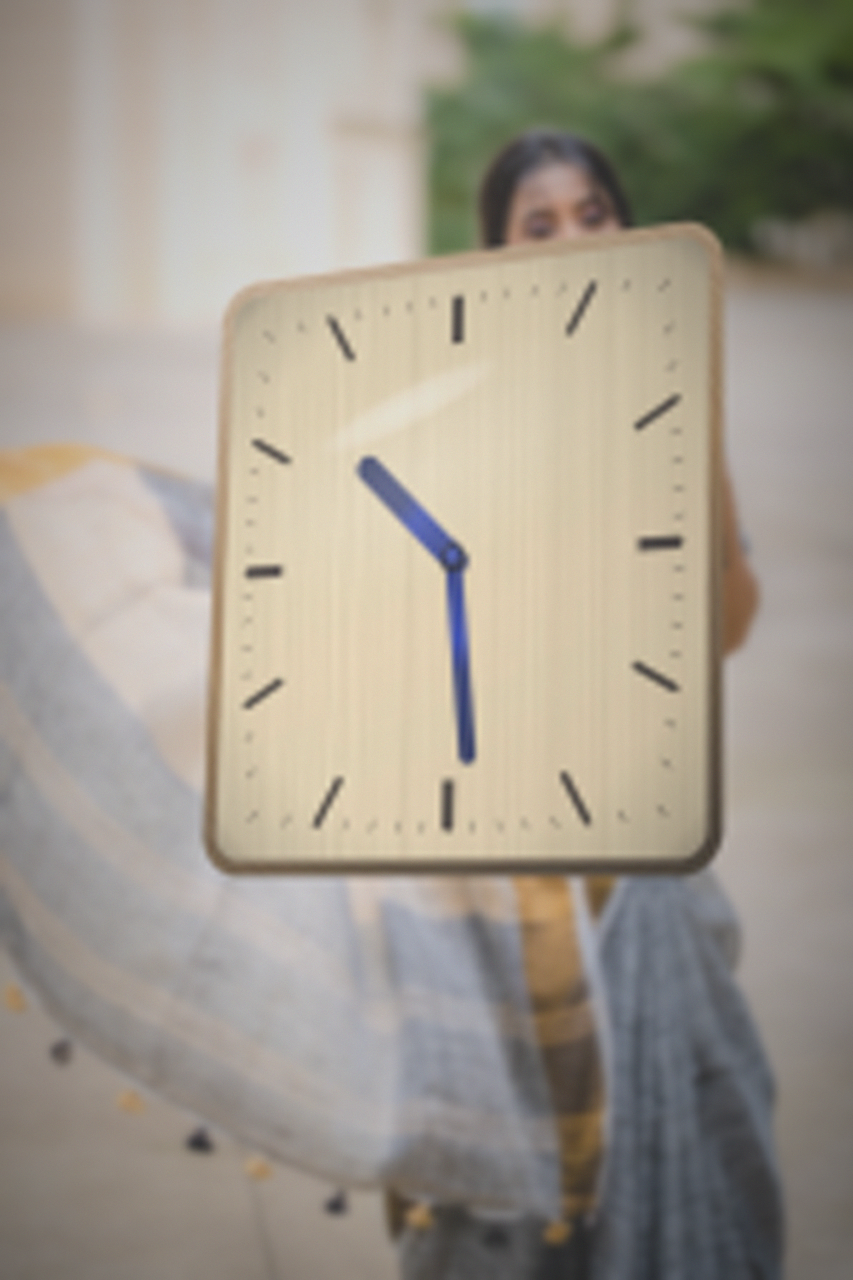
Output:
10,29
